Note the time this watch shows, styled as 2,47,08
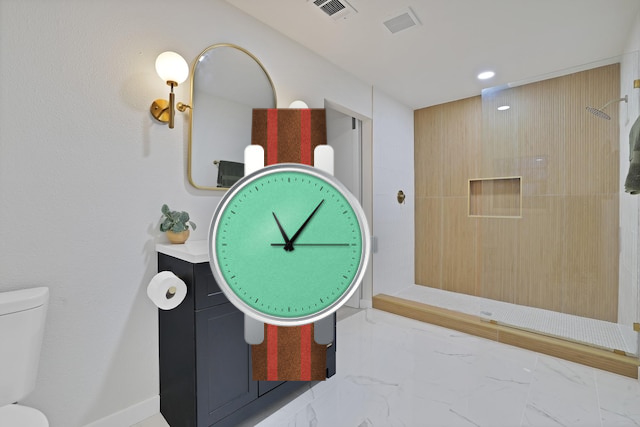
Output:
11,06,15
